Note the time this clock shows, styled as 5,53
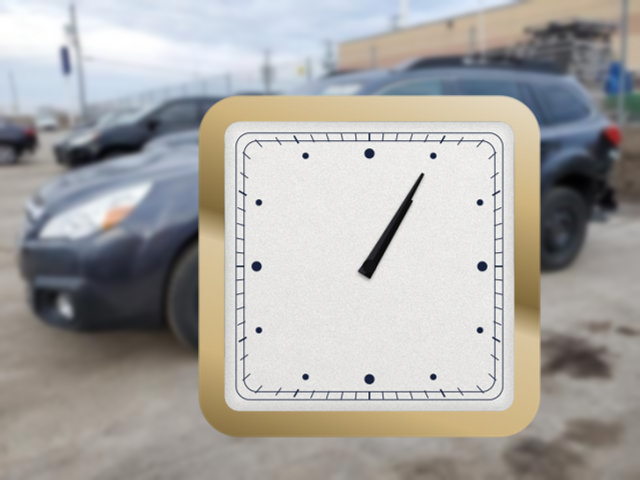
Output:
1,05
